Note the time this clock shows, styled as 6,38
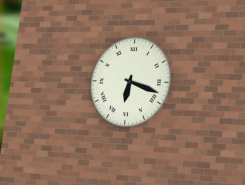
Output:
6,18
